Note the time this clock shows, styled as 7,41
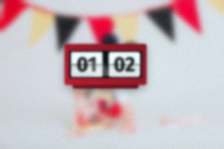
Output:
1,02
